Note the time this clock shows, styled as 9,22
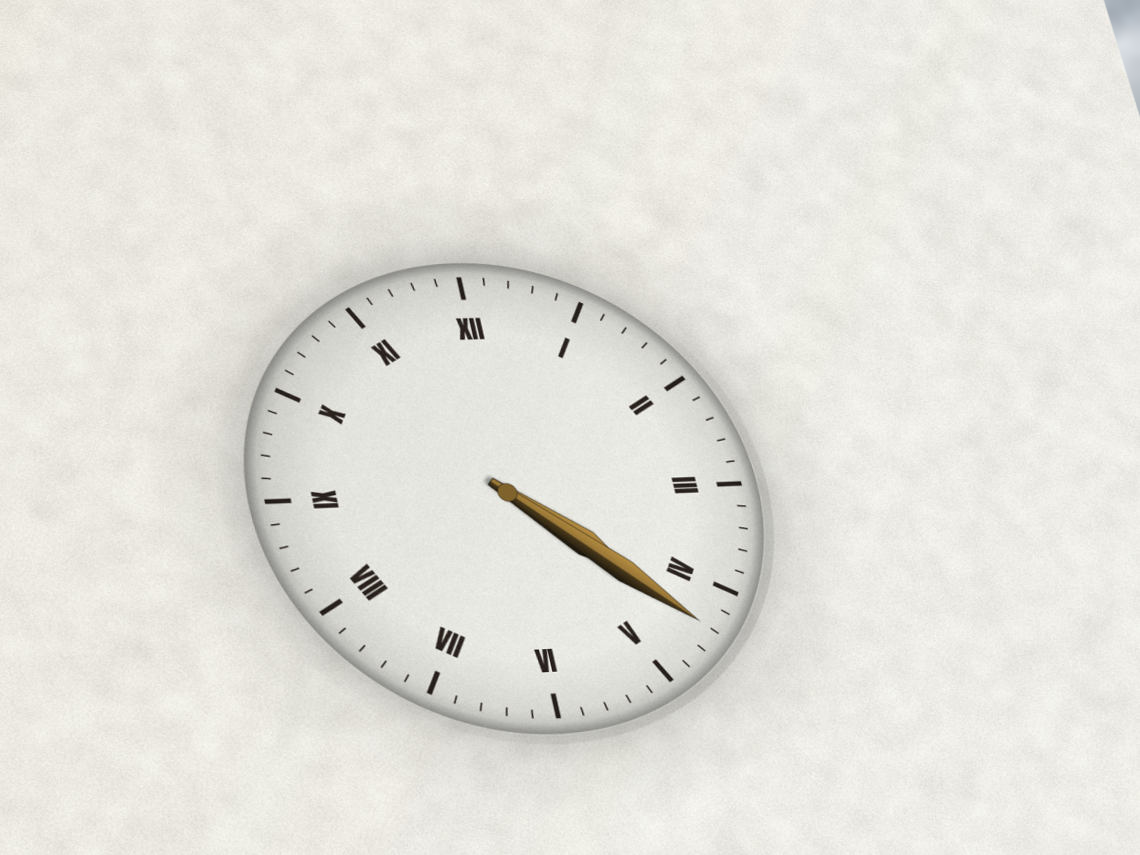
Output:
4,22
